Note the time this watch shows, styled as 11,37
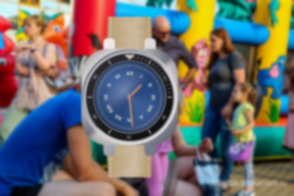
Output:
1,29
